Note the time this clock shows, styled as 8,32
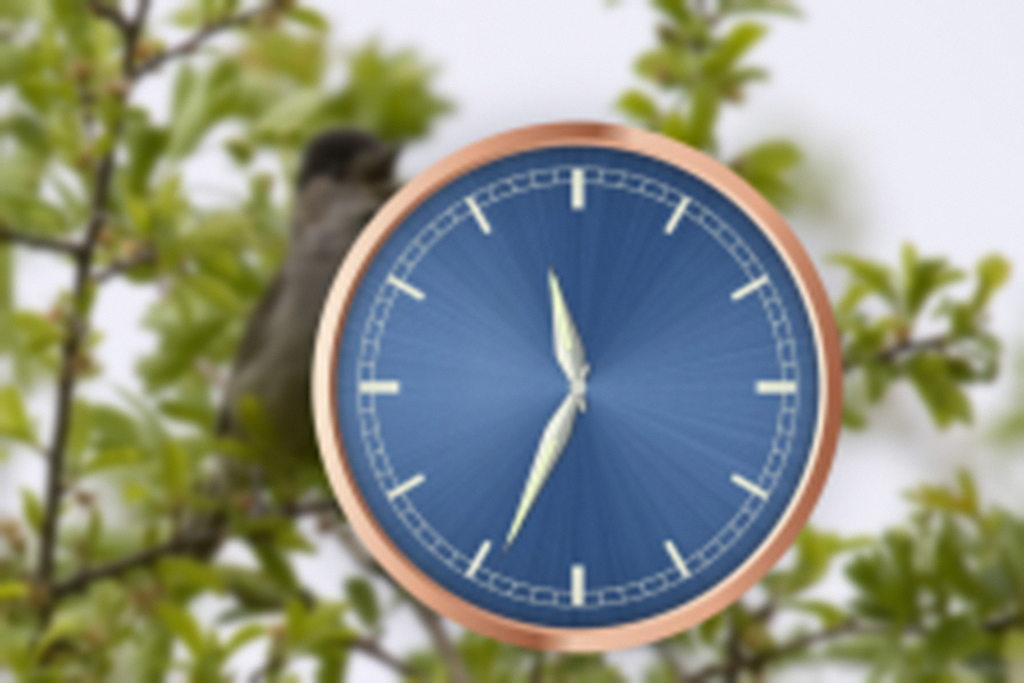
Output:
11,34
